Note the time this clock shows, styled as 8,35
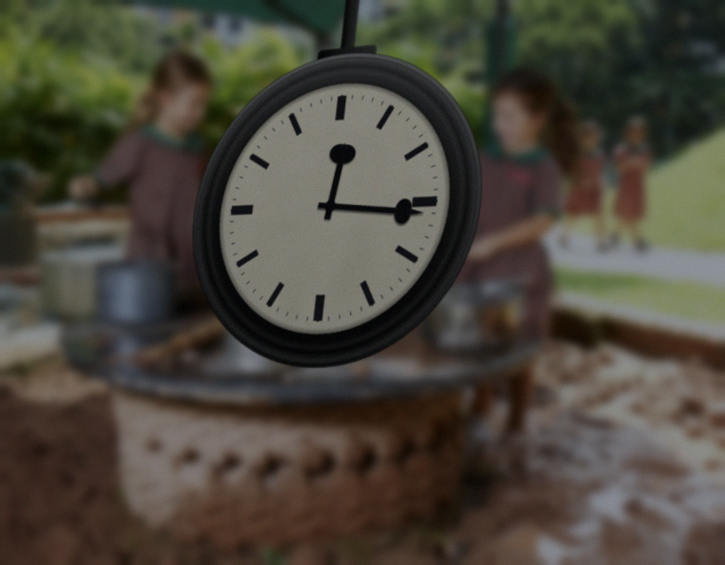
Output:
12,16
